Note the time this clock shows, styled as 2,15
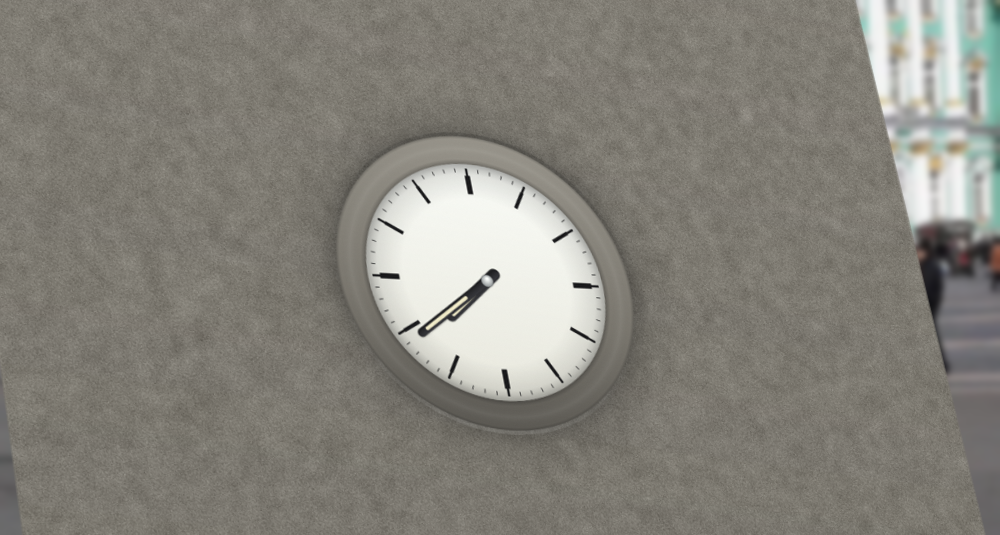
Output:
7,39
